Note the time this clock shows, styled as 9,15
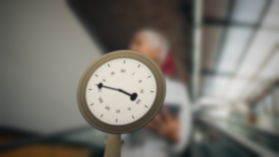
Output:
3,47
